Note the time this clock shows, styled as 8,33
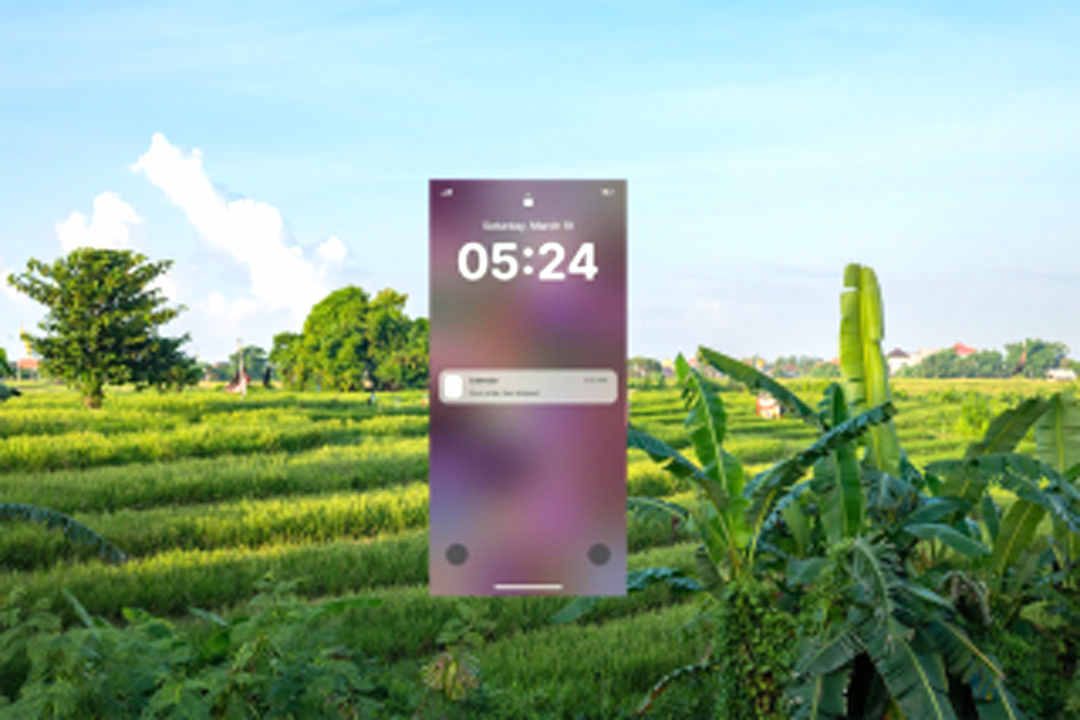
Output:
5,24
